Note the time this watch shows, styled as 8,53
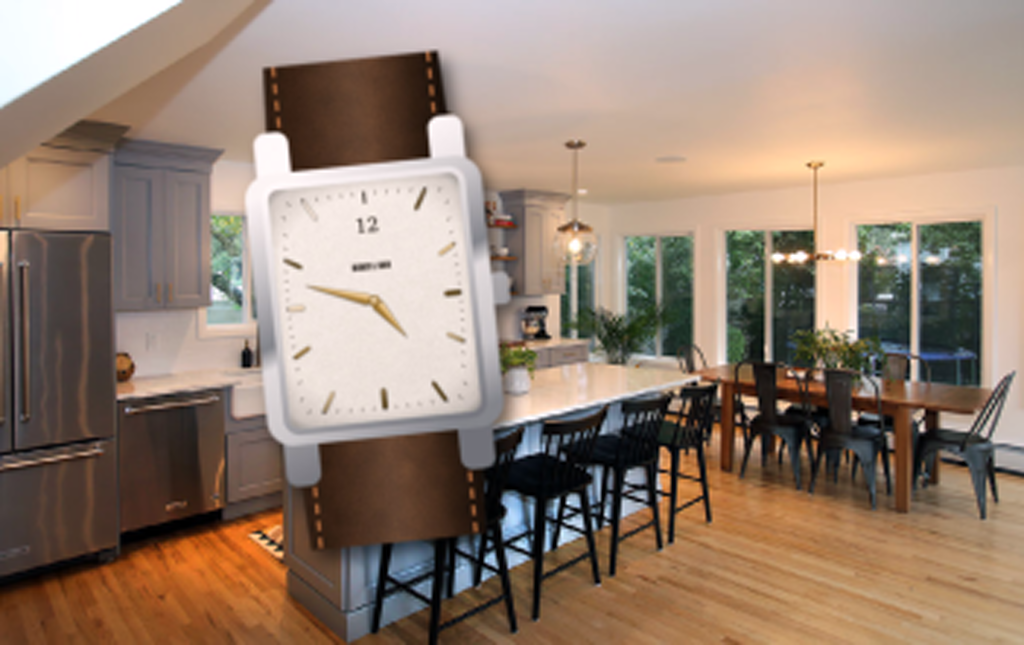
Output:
4,48
